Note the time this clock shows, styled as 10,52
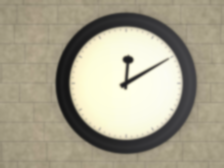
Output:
12,10
